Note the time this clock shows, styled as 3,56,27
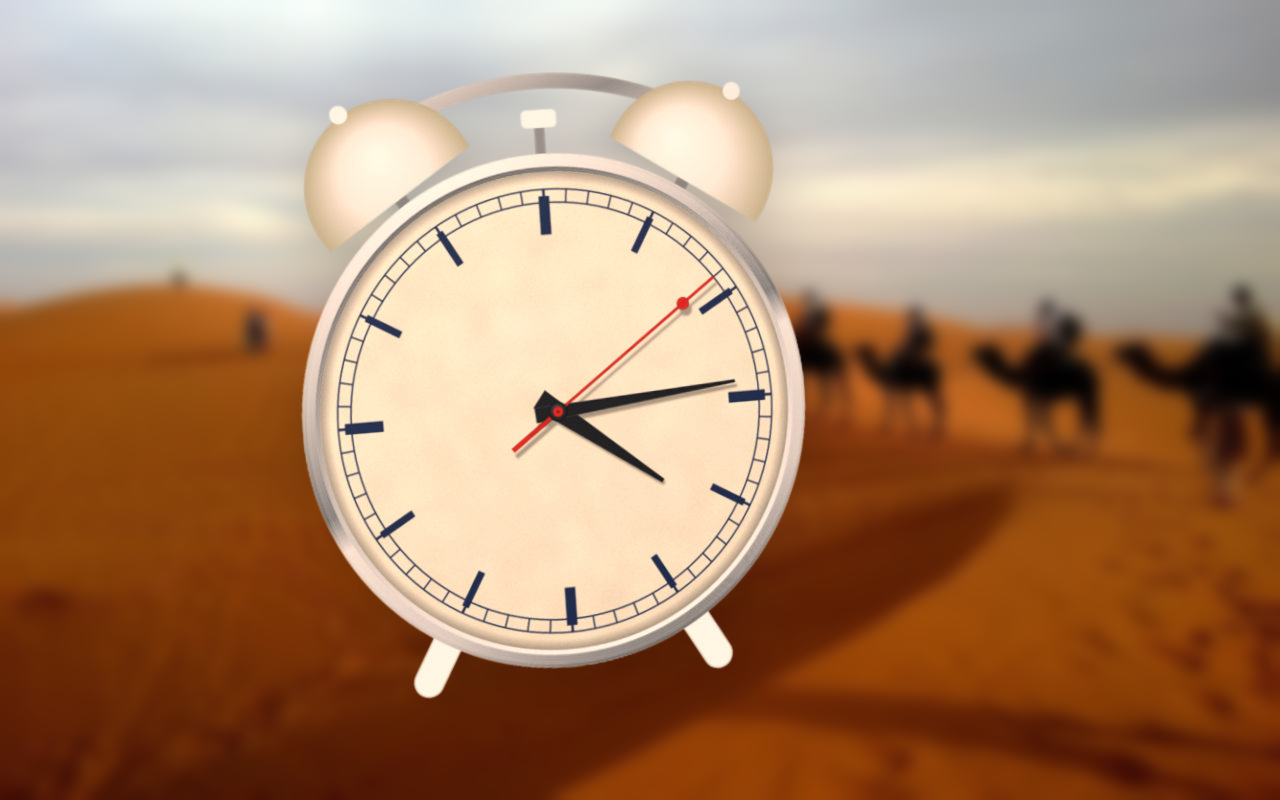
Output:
4,14,09
